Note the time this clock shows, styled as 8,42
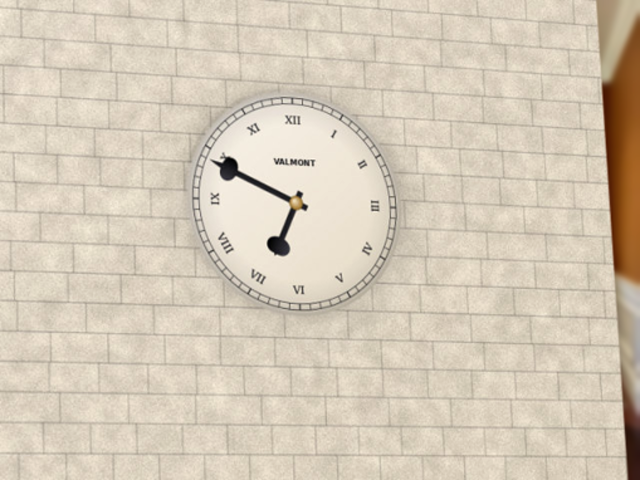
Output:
6,49
